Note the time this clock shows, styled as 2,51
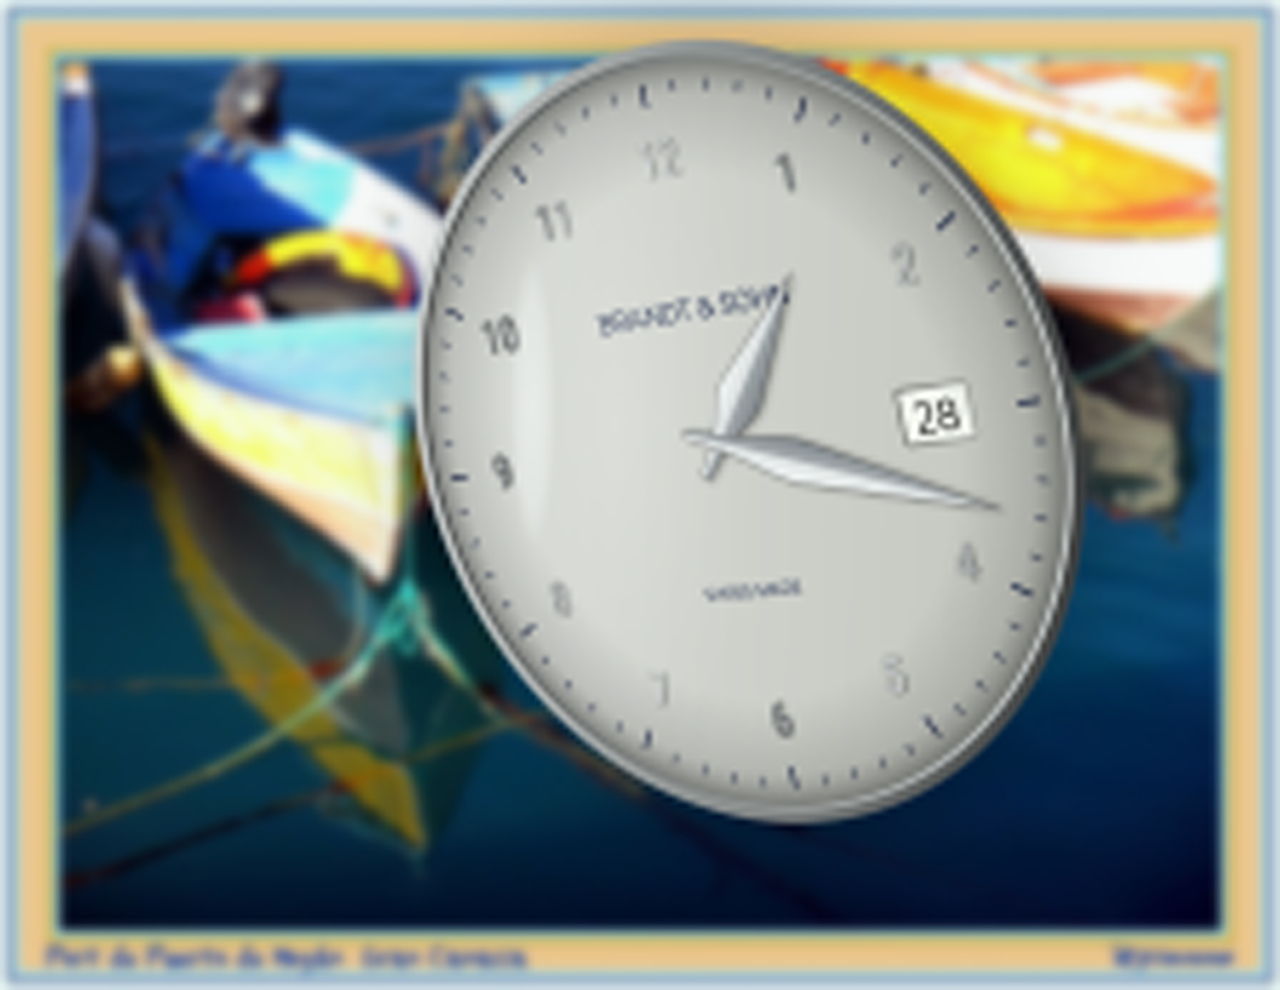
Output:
1,18
